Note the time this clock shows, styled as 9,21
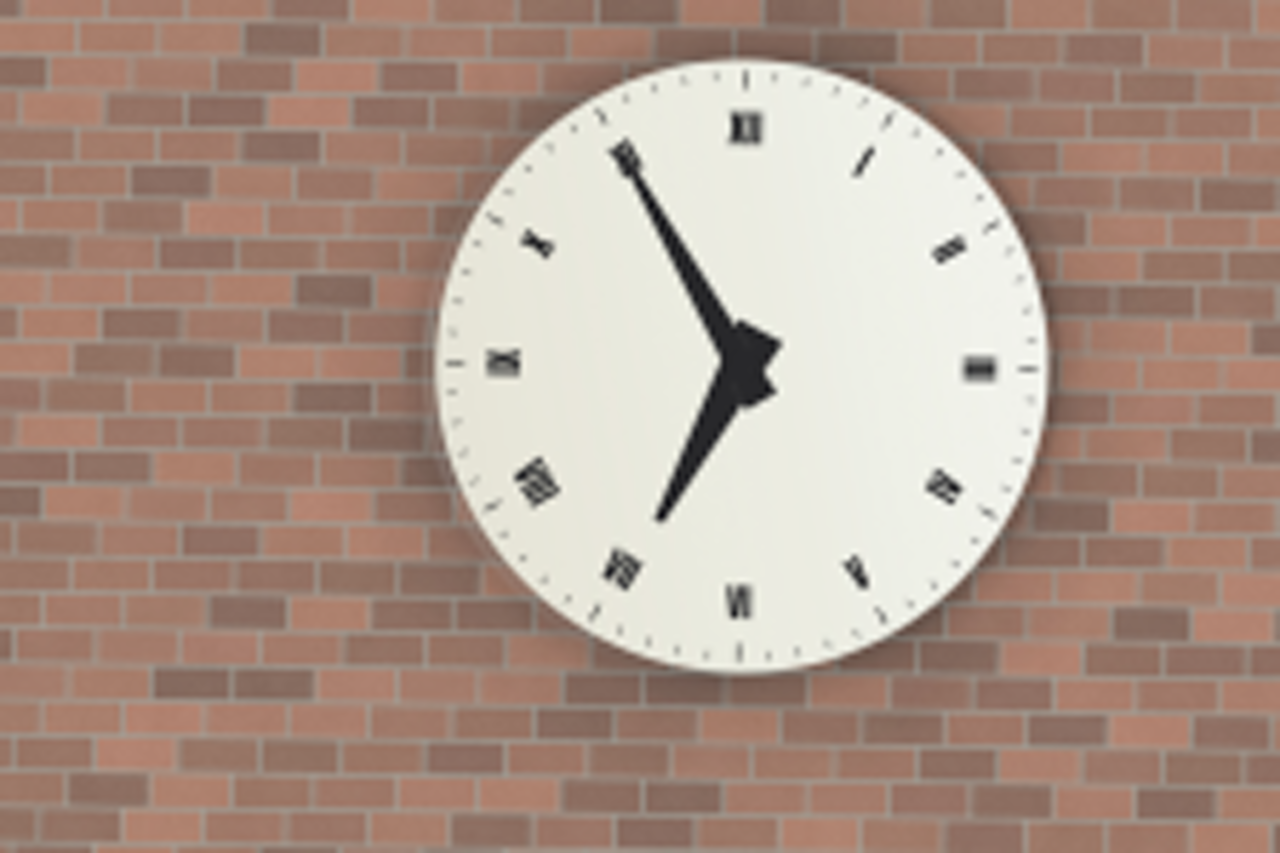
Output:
6,55
